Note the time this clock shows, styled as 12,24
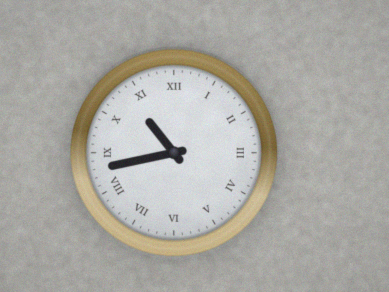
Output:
10,43
